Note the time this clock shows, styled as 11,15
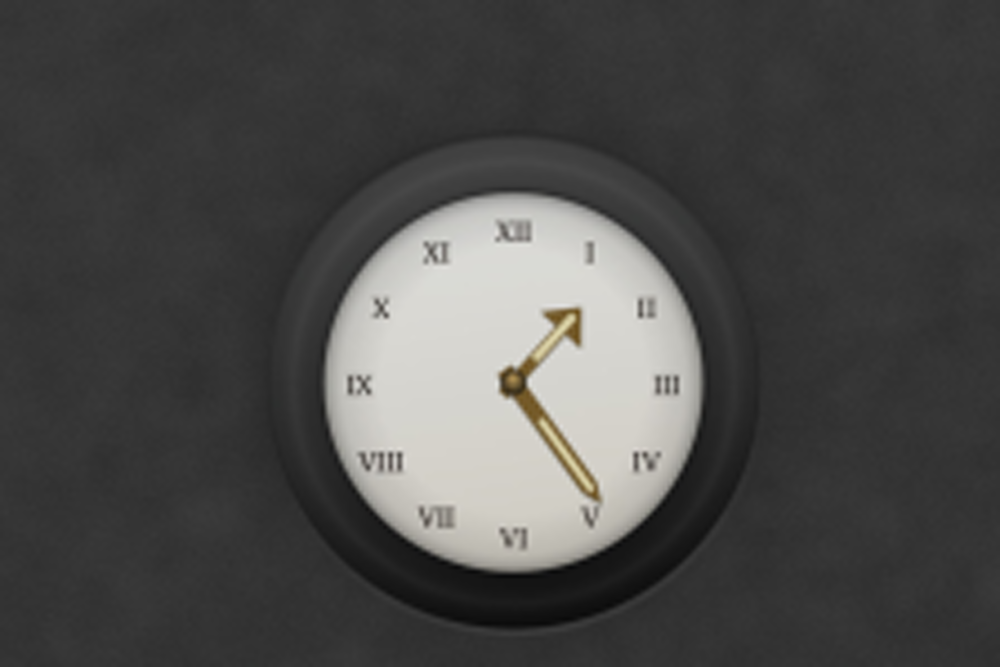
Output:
1,24
